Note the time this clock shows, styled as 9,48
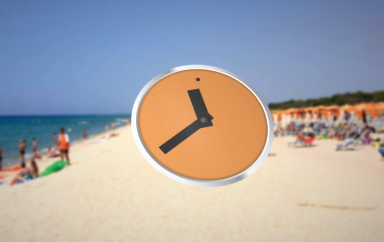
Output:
11,39
